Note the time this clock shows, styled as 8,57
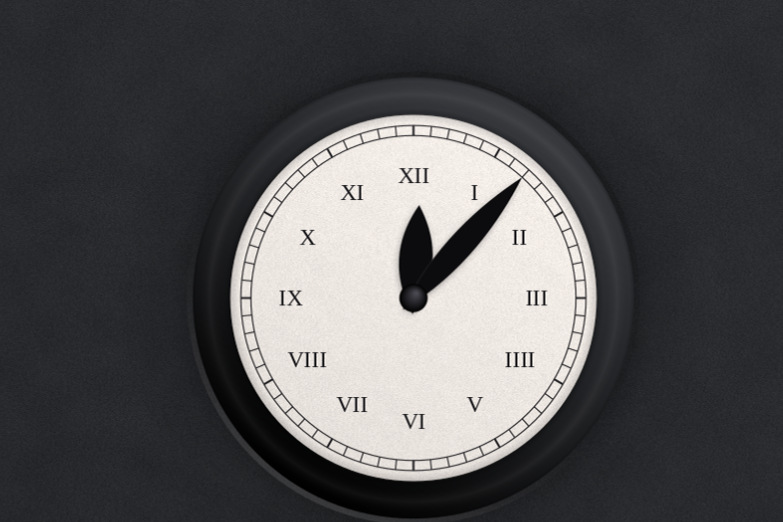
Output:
12,07
